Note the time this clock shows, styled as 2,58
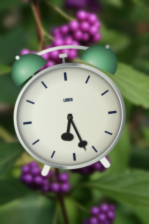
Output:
6,27
